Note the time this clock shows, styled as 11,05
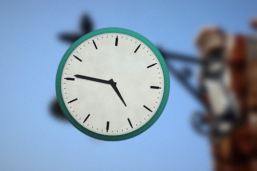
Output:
4,46
